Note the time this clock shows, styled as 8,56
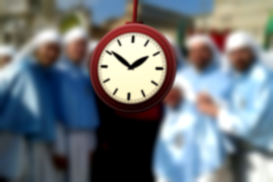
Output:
1,51
